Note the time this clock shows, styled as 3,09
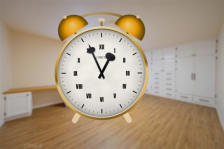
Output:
12,56
